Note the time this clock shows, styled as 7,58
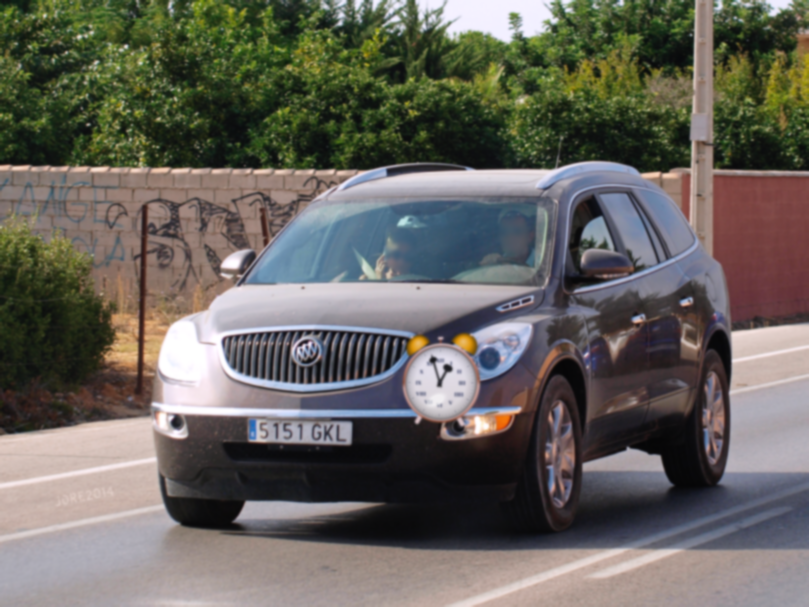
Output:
12,57
